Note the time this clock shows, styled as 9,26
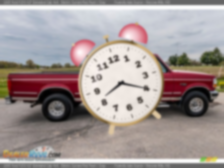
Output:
8,20
